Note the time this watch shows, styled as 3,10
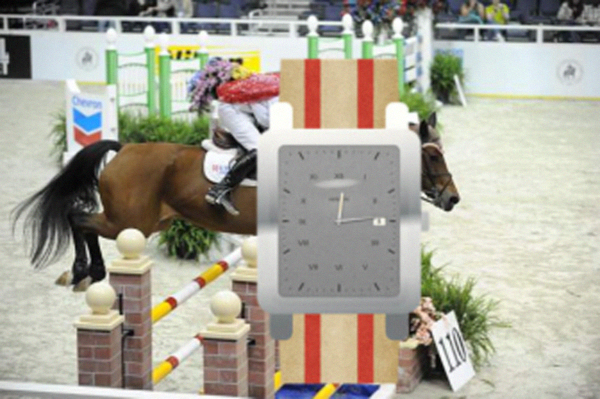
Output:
12,14
